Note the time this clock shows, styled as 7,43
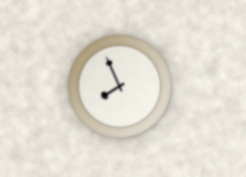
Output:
7,56
